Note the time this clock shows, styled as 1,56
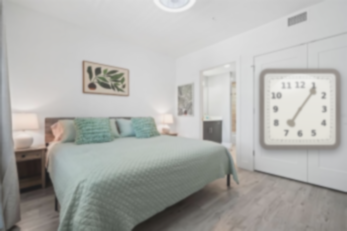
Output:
7,06
